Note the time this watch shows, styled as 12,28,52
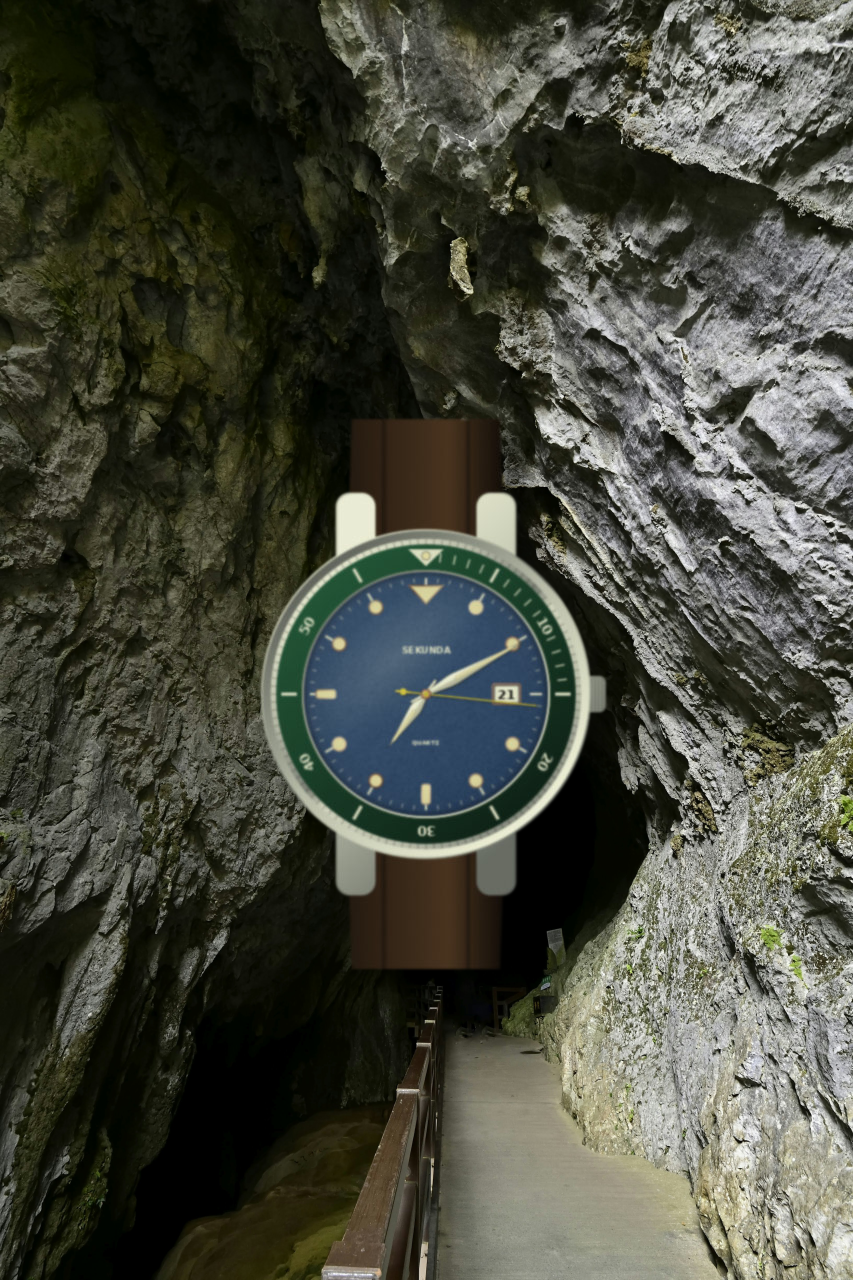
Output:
7,10,16
